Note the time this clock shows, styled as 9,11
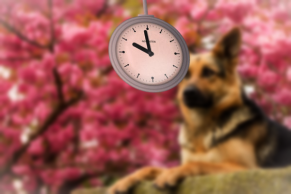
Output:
9,59
